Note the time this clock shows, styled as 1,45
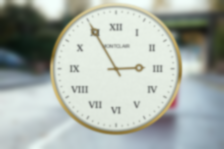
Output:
2,55
